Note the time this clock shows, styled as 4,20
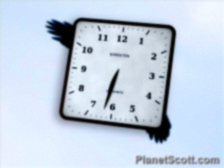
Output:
6,32
